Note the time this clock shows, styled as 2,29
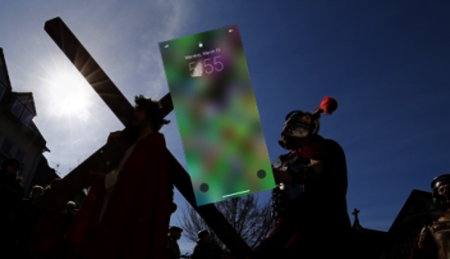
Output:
5,55
